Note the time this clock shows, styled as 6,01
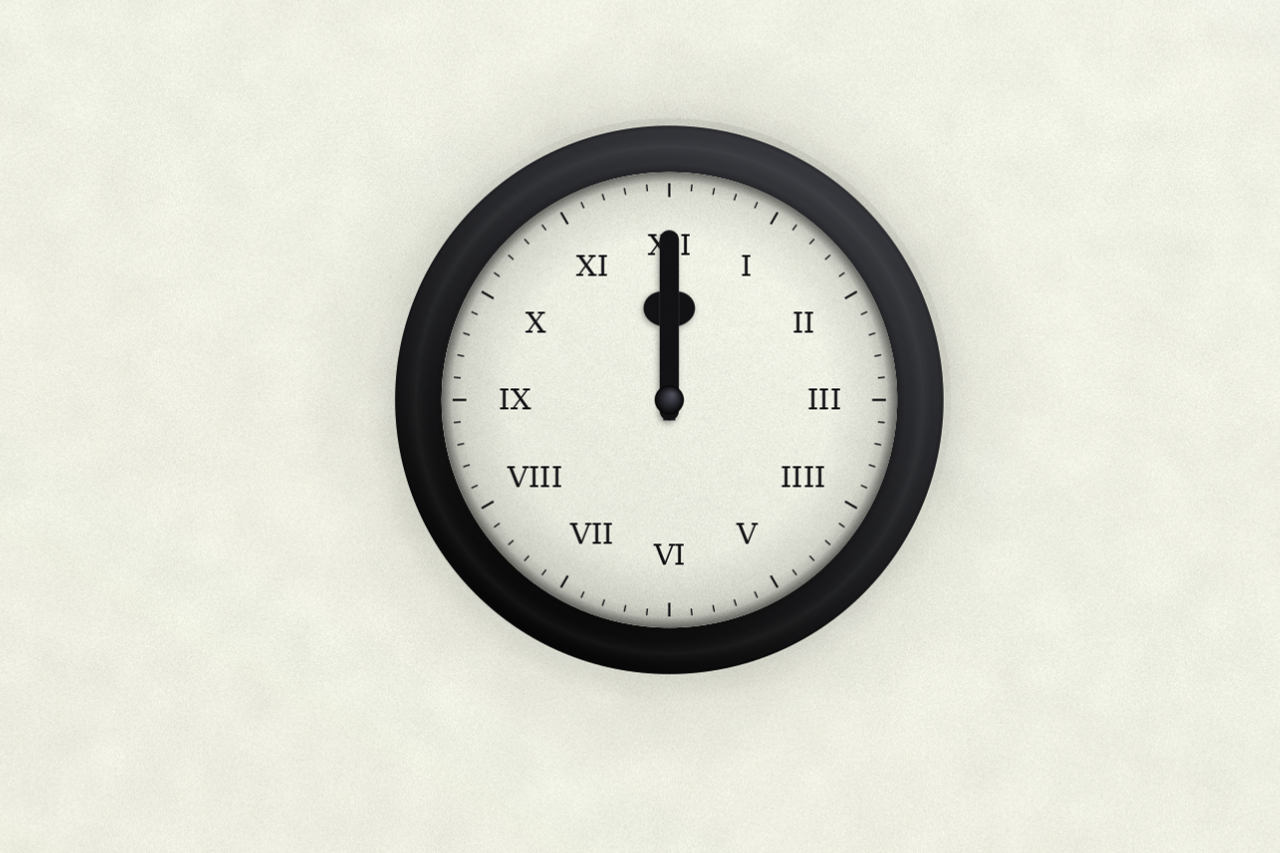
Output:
12,00
